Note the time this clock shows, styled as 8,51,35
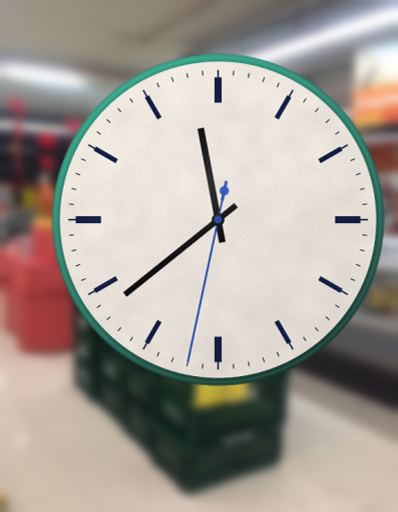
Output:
11,38,32
